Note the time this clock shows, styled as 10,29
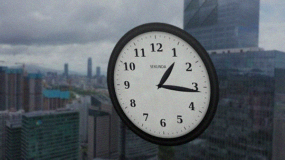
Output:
1,16
